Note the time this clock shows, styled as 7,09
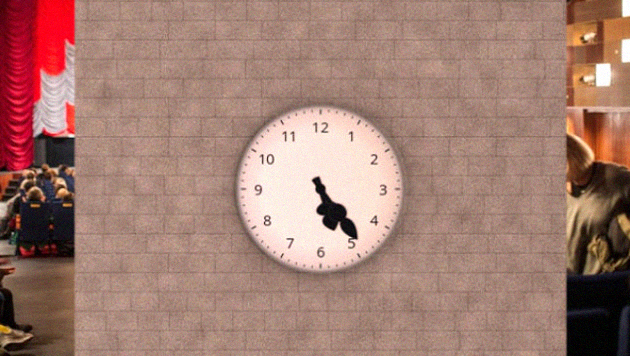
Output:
5,24
